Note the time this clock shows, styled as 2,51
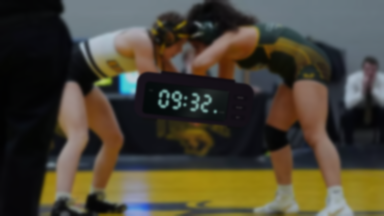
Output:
9,32
